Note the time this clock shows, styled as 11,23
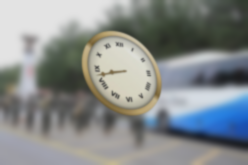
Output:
8,43
